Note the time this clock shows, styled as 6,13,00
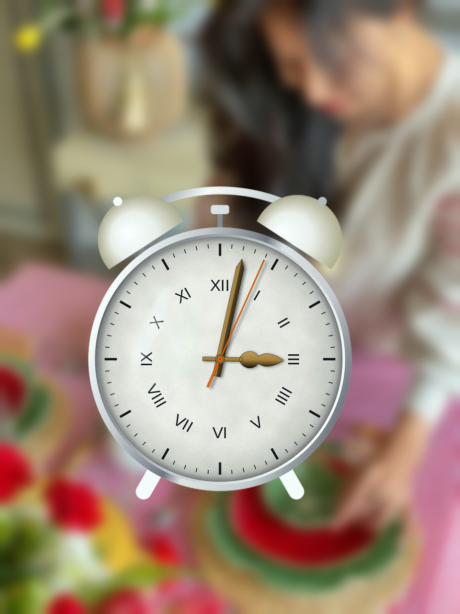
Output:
3,02,04
